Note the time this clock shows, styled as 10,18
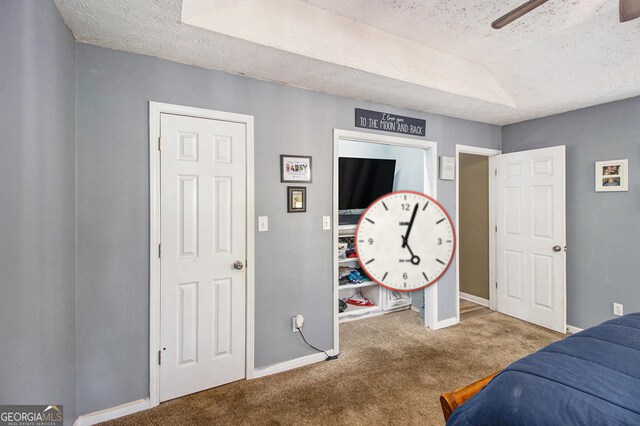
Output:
5,03
